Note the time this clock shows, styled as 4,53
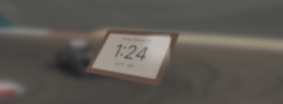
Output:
1,24
